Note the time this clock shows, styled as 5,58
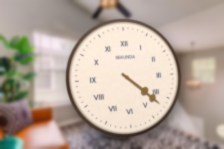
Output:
4,22
